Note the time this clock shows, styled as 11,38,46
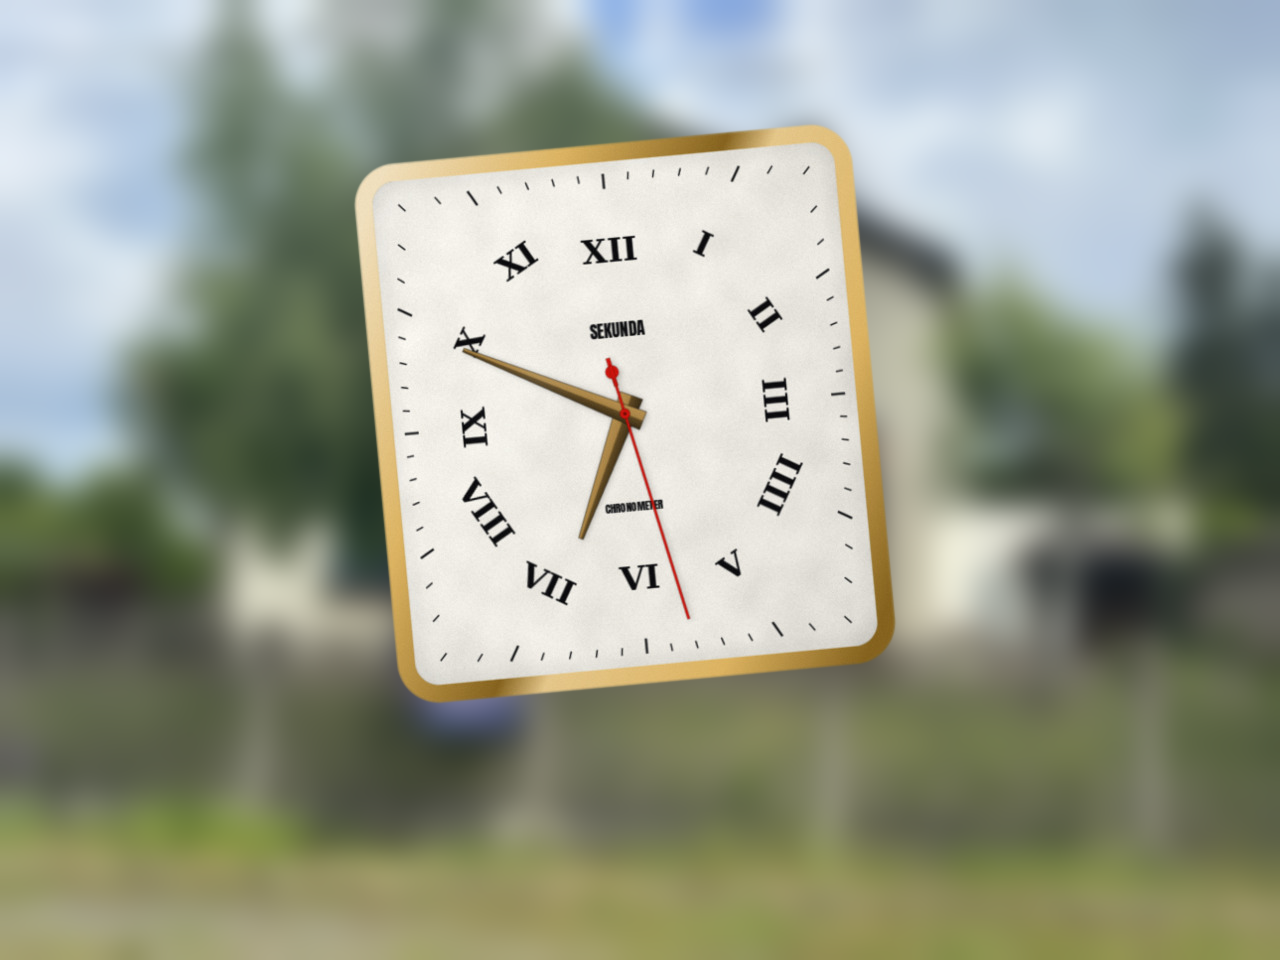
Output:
6,49,28
